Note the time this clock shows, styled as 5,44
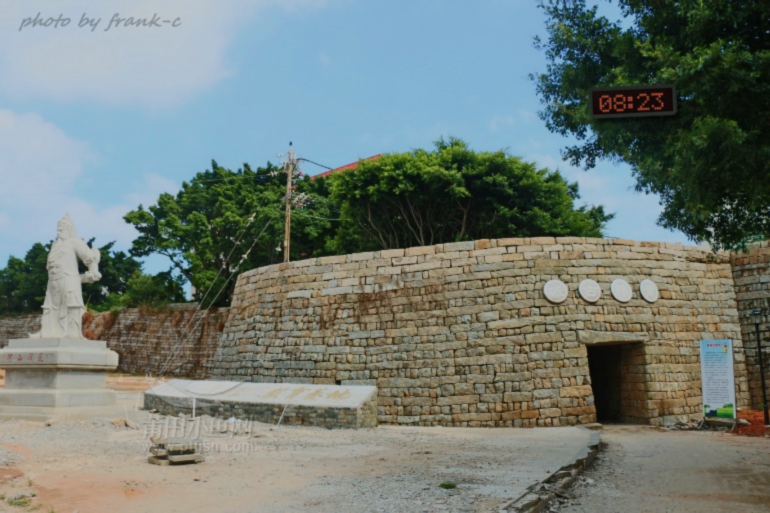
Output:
8,23
